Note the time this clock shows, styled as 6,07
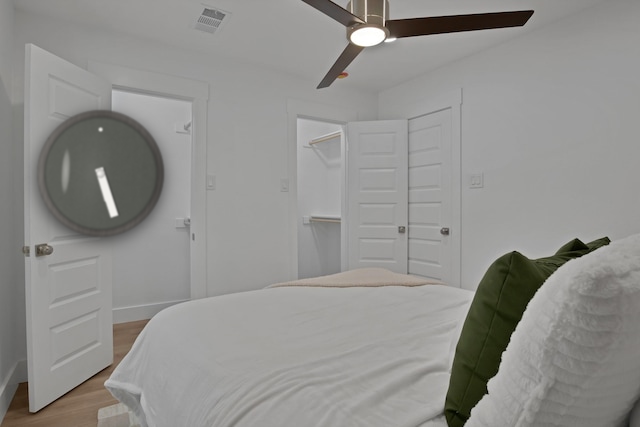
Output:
5,27
